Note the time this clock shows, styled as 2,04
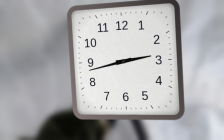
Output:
2,43
